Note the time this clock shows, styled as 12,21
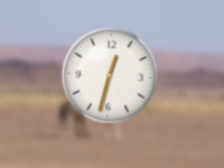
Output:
12,32
